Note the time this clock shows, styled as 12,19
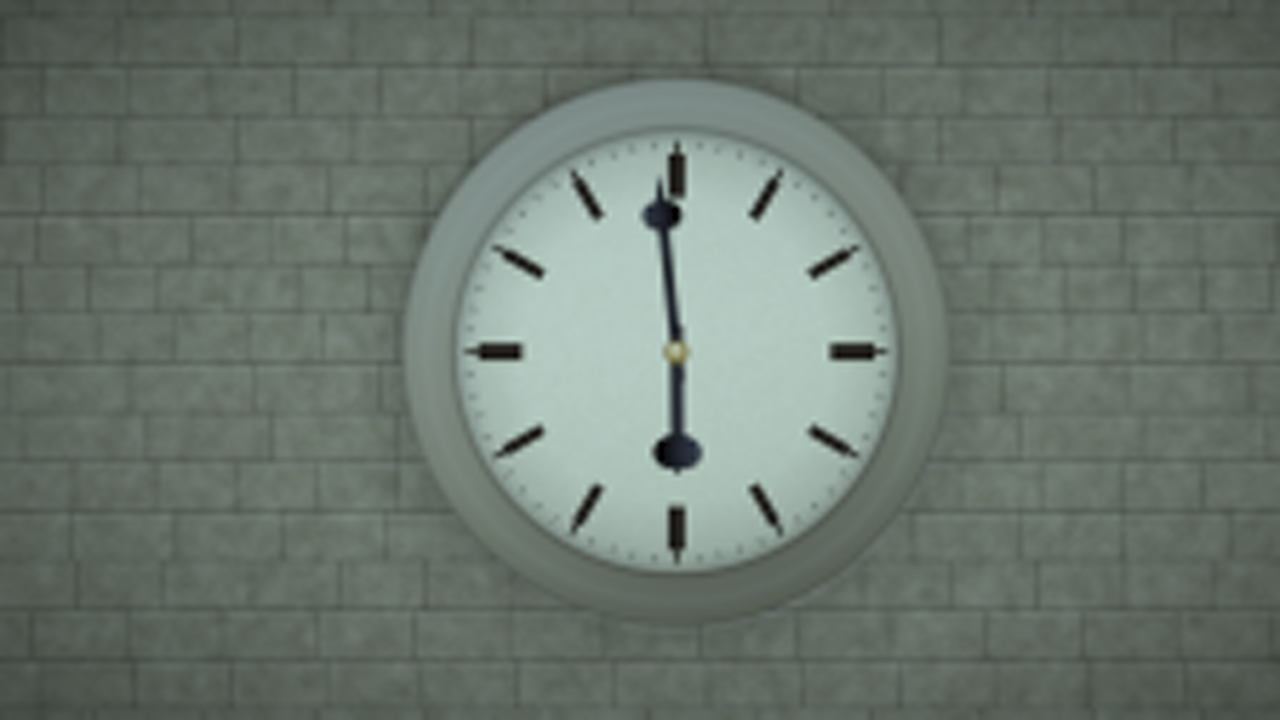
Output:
5,59
